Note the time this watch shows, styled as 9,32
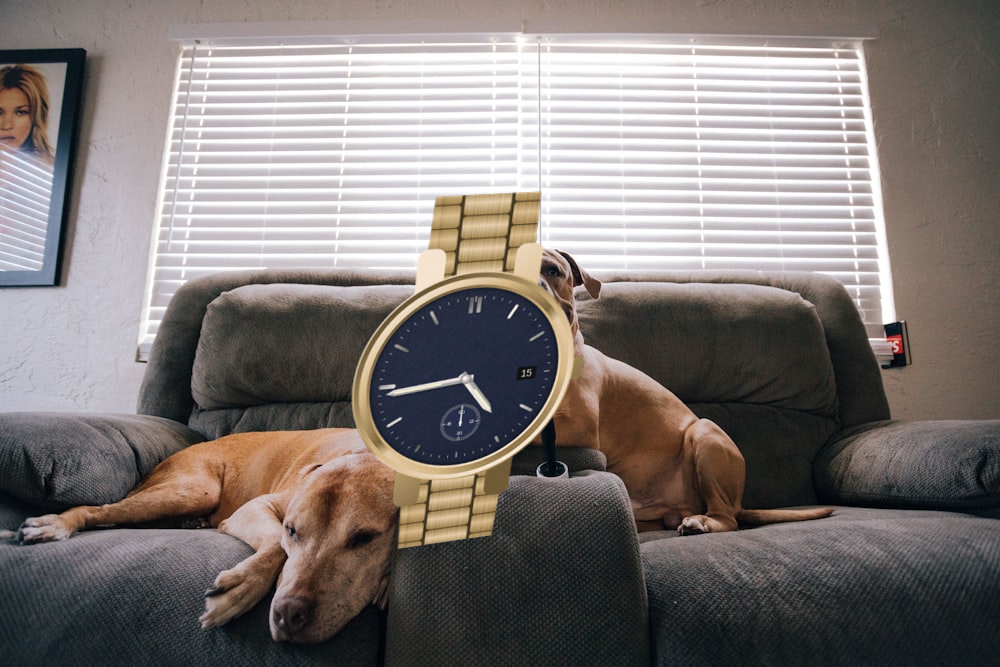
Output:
4,44
